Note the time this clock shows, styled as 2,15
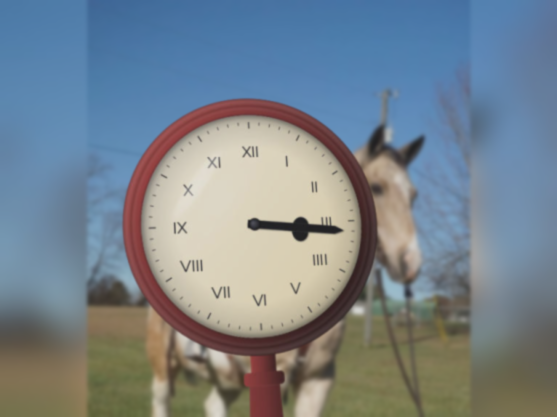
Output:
3,16
